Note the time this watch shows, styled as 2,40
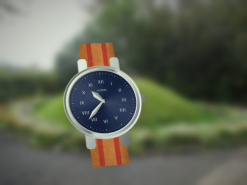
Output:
10,37
